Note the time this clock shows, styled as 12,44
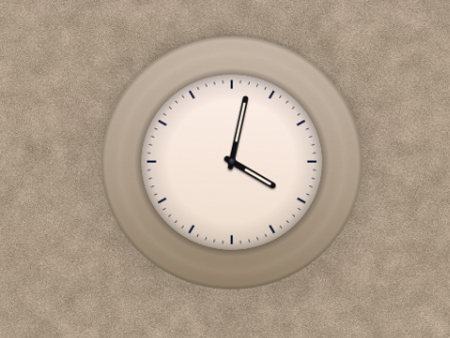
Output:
4,02
